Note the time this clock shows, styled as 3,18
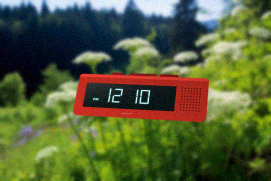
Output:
12,10
